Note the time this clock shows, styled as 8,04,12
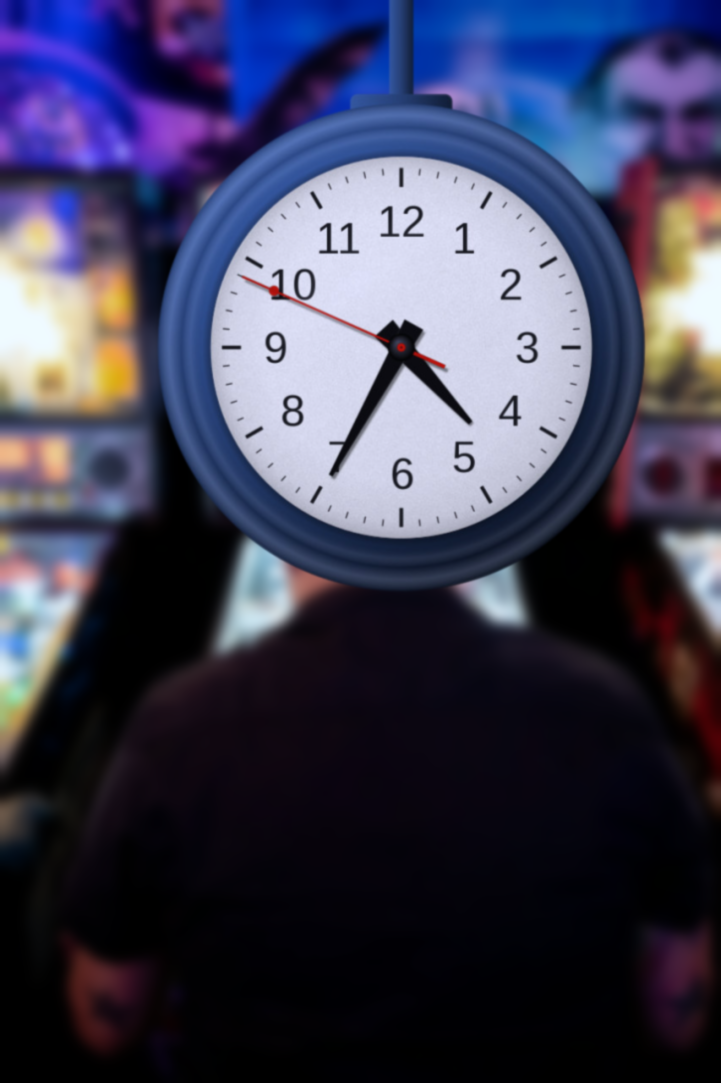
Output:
4,34,49
